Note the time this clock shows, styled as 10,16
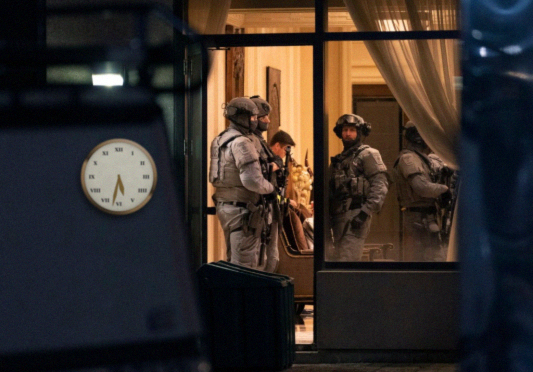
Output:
5,32
